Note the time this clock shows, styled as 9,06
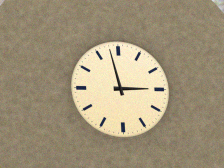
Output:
2,58
